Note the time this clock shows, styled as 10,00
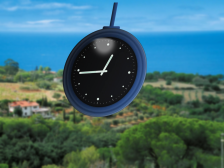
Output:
12,44
